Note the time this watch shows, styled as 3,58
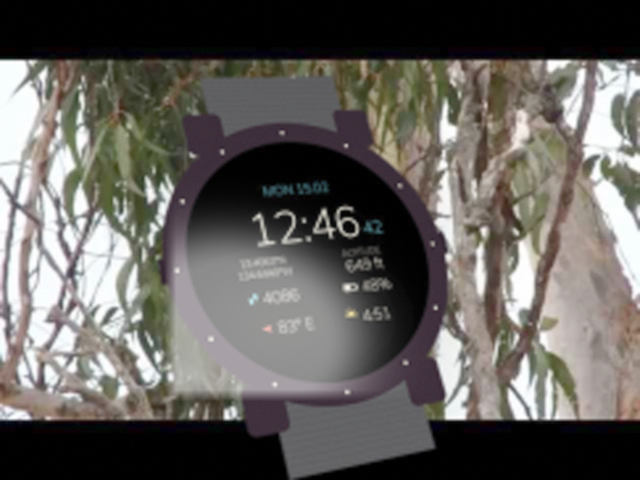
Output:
12,46
